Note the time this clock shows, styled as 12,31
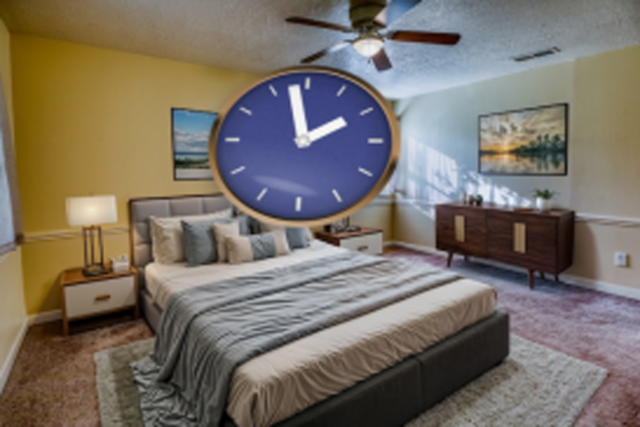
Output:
1,58
